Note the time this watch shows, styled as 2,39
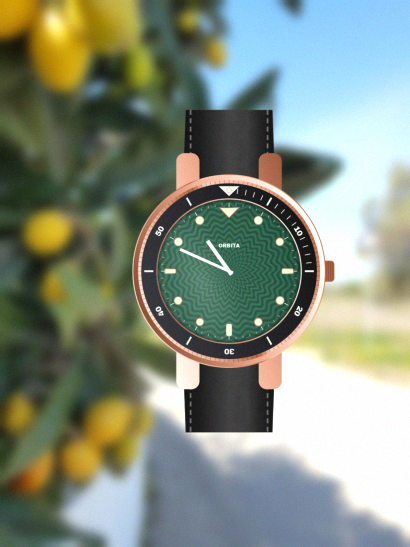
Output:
10,49
